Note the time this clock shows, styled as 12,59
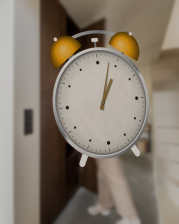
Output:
1,03
